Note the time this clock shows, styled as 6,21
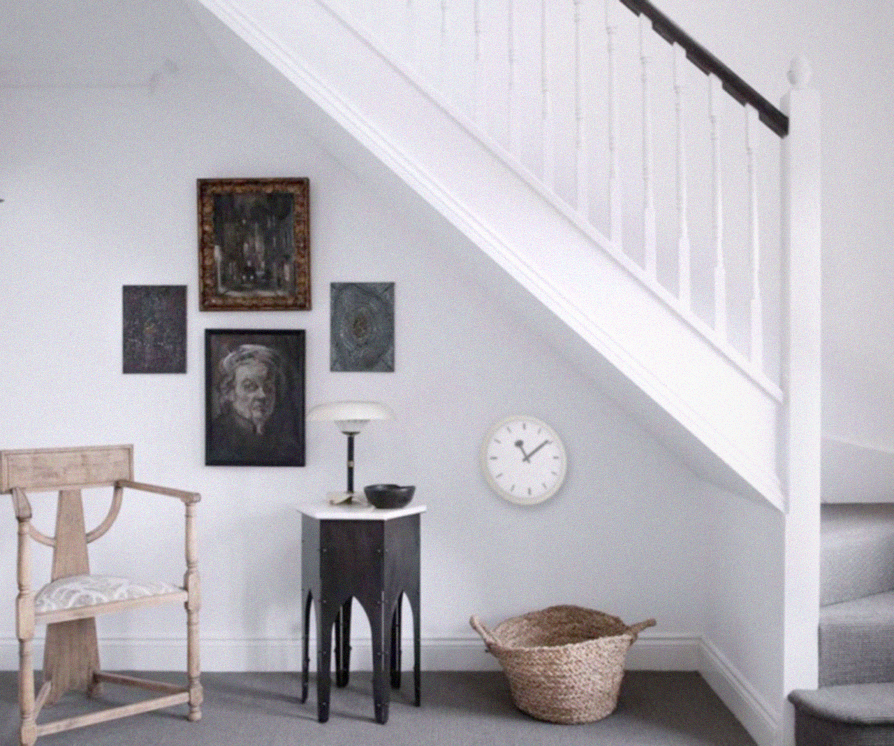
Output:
11,09
